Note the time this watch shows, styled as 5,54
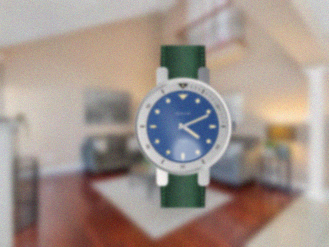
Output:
4,11
